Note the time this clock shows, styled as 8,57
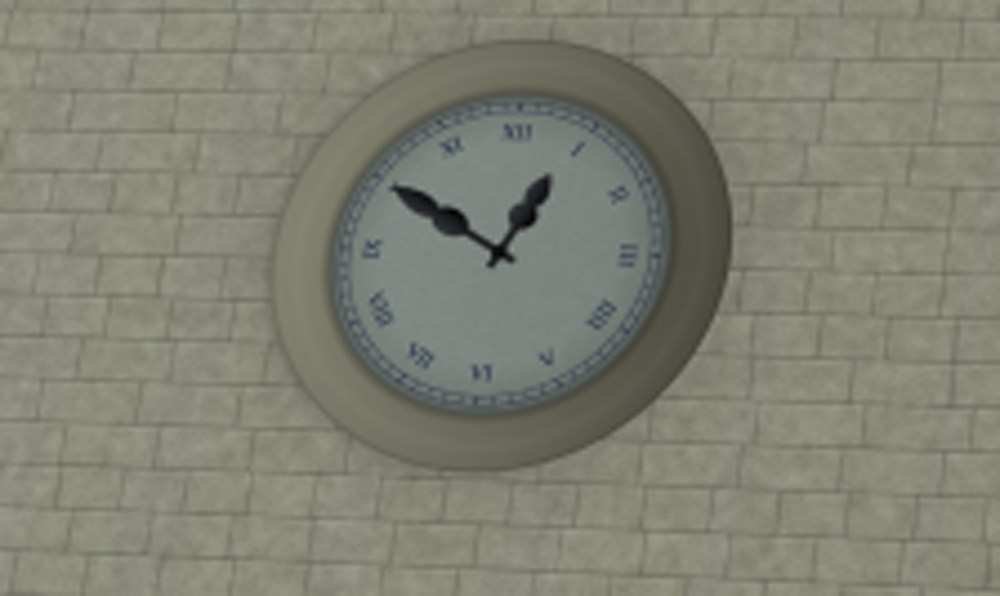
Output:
12,50
